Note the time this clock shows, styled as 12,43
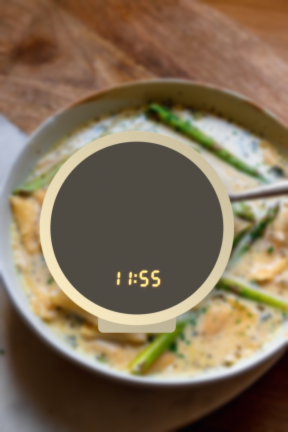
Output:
11,55
